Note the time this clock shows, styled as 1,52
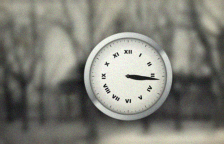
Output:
3,16
